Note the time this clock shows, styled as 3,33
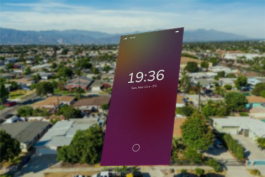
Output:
19,36
